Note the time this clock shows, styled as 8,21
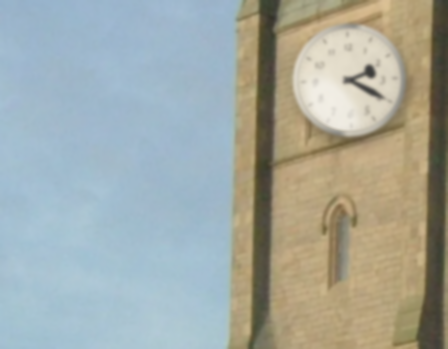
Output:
2,20
